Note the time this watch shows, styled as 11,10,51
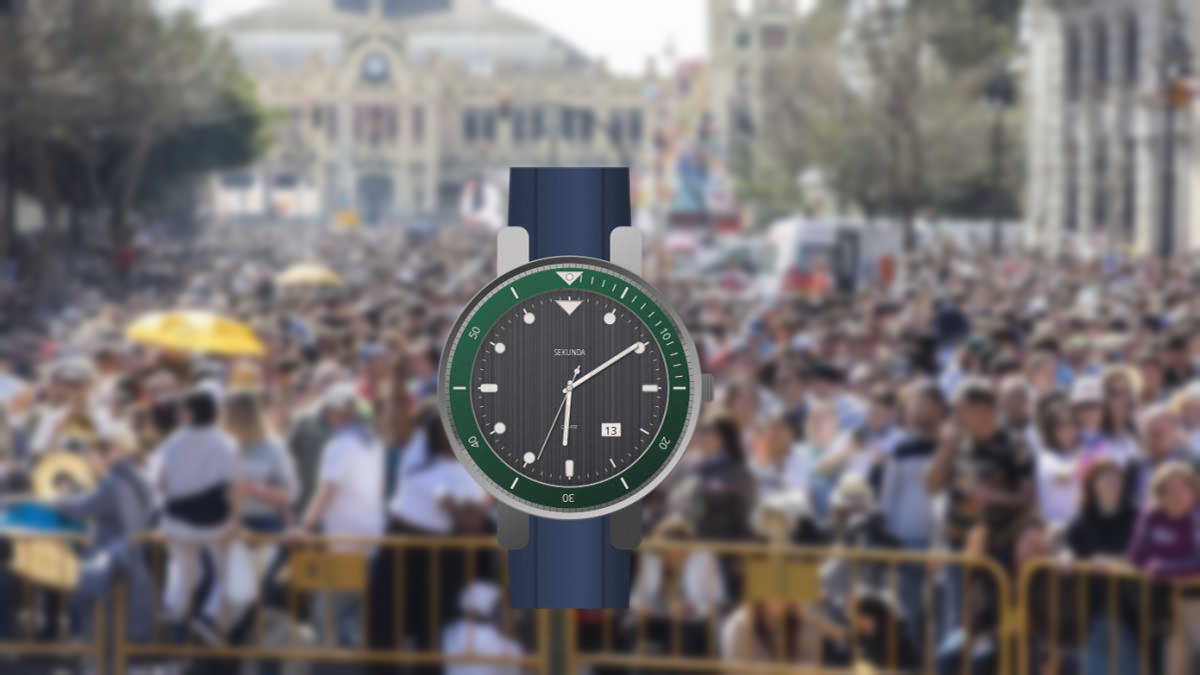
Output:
6,09,34
